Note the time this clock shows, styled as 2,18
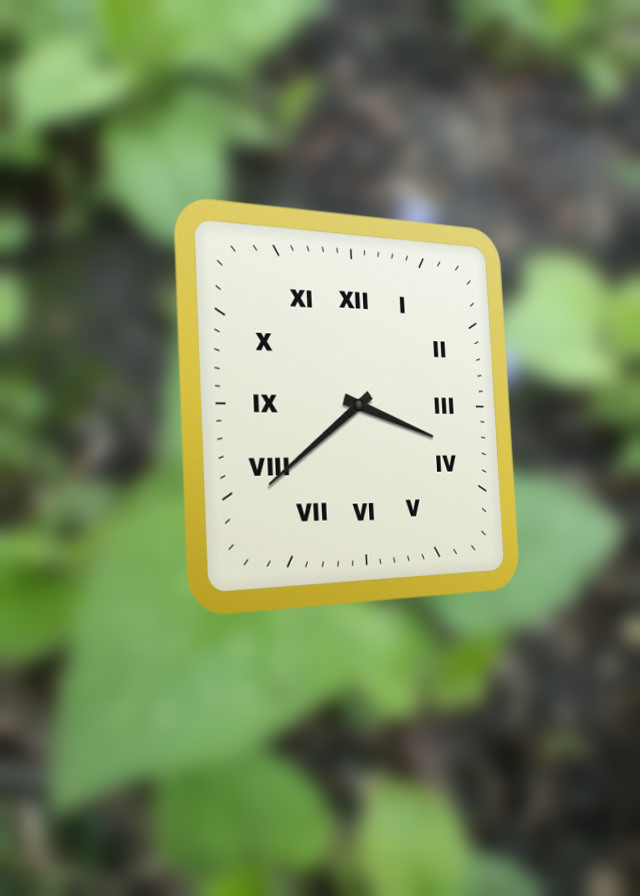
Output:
3,39
